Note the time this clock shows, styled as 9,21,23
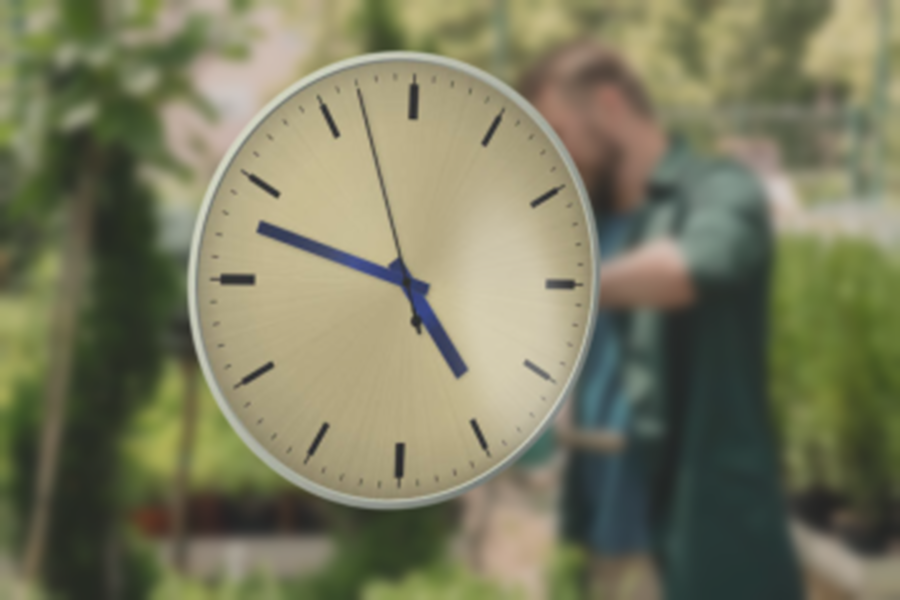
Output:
4,47,57
